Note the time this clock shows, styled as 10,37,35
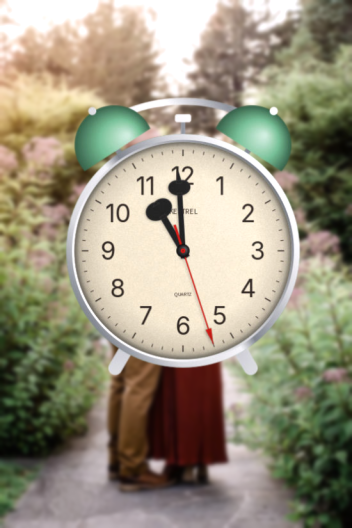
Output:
10,59,27
